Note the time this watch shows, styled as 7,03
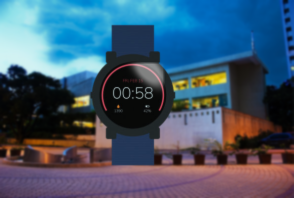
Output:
0,58
